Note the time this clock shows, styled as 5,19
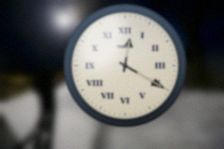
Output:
12,20
